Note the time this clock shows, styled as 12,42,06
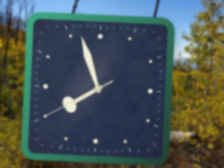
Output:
7,56,40
